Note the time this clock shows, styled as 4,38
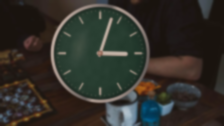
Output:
3,03
